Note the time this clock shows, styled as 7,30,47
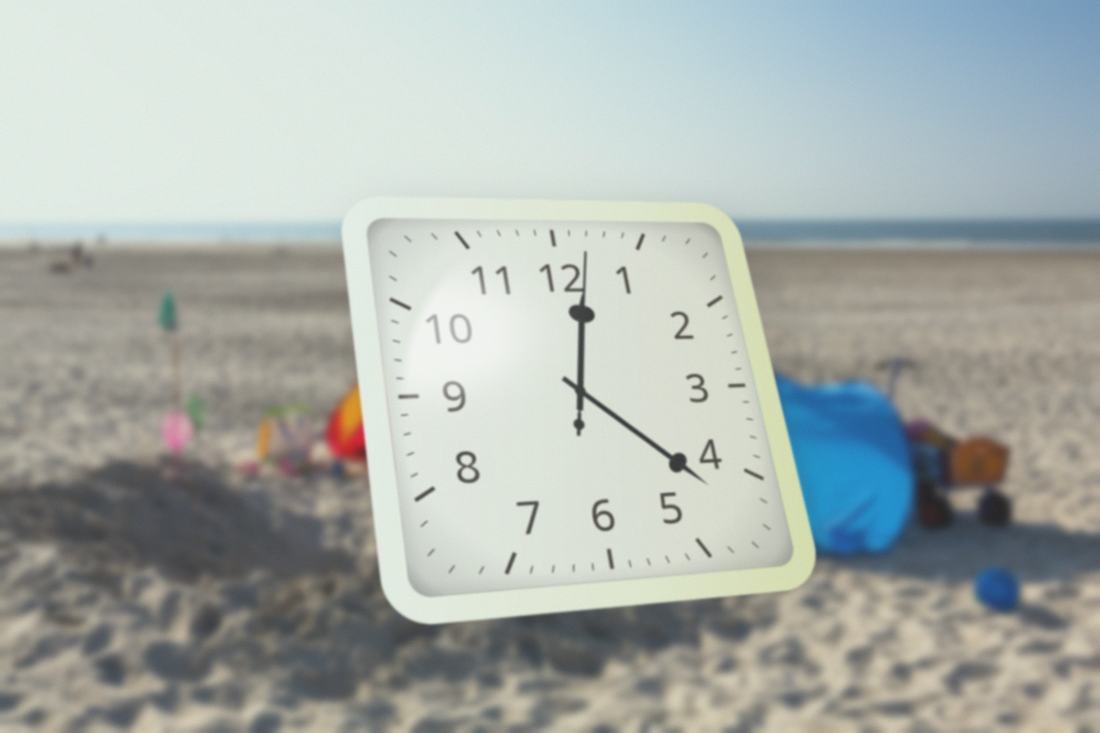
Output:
12,22,02
